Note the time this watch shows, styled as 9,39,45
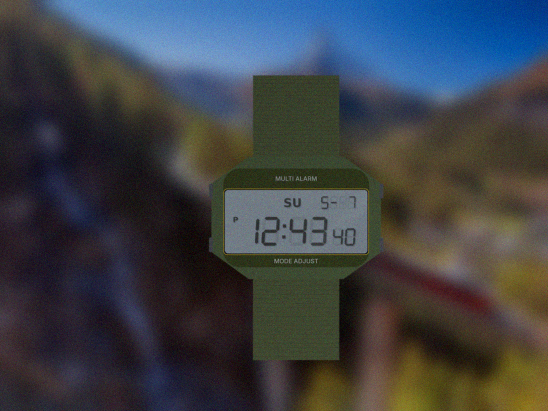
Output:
12,43,40
